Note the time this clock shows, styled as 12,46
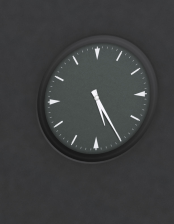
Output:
5,25
